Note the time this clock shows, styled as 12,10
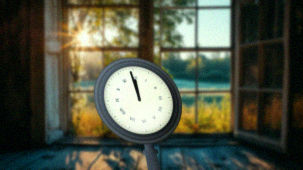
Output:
11,59
